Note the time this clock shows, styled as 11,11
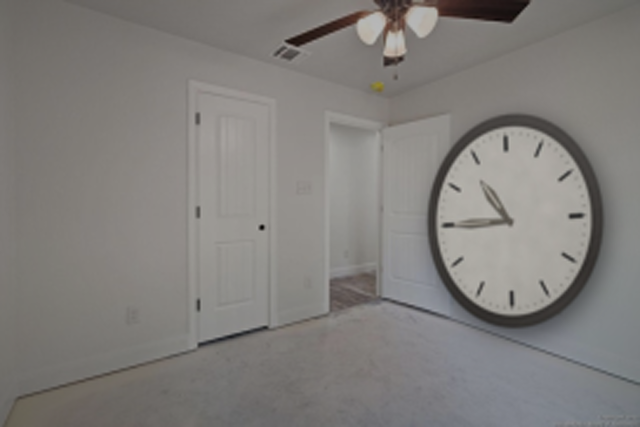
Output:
10,45
